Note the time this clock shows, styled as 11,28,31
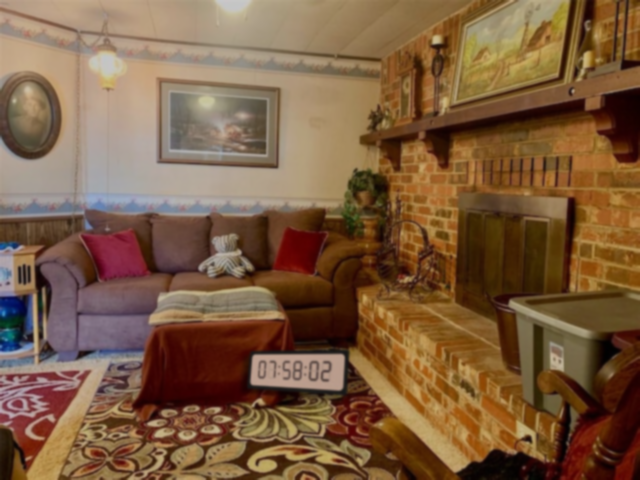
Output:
7,58,02
